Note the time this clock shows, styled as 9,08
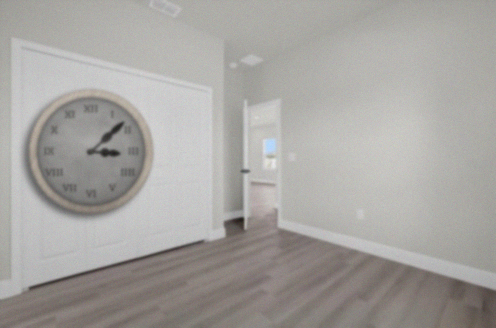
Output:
3,08
